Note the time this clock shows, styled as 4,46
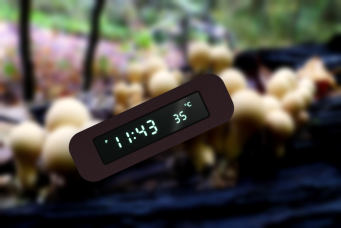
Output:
11,43
